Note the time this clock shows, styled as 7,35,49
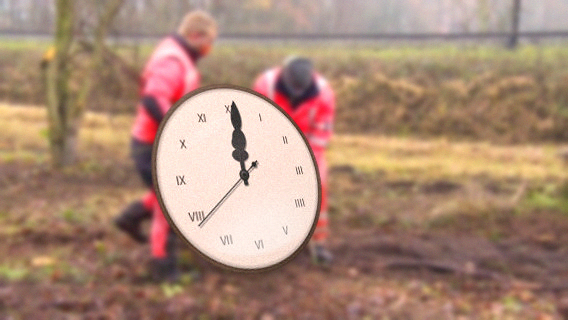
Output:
12,00,39
